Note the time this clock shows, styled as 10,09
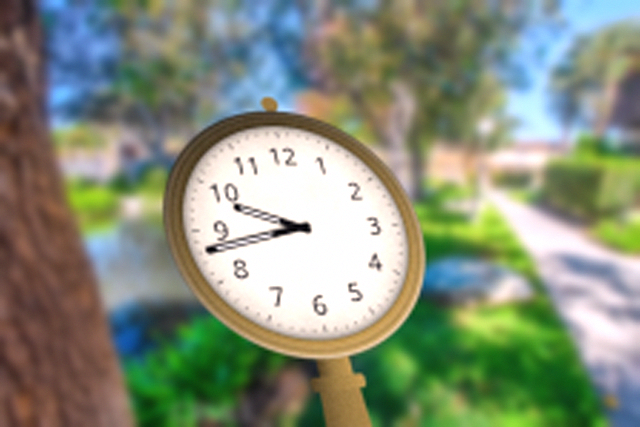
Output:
9,43
